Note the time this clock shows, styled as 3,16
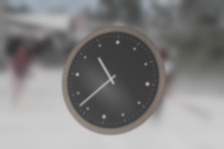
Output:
10,37
